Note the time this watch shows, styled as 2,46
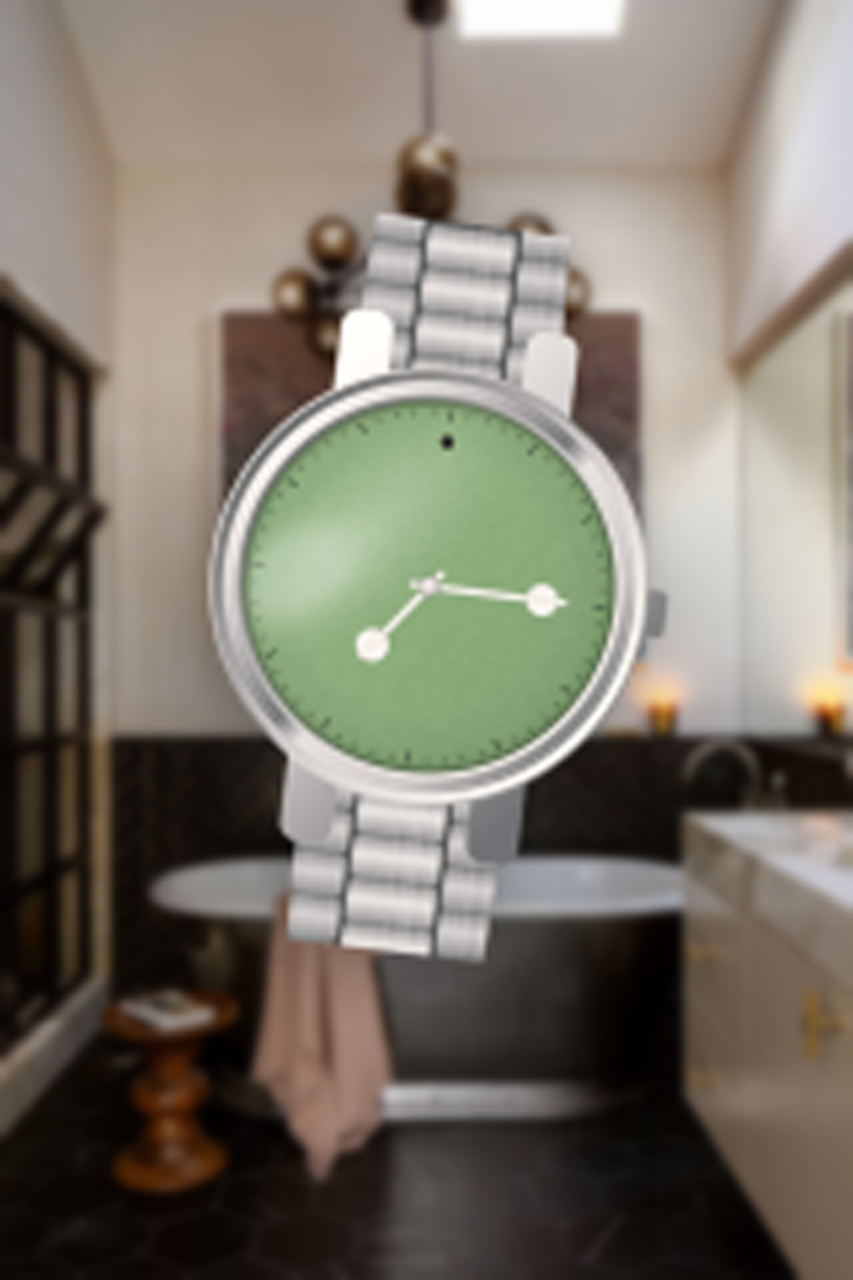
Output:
7,15
